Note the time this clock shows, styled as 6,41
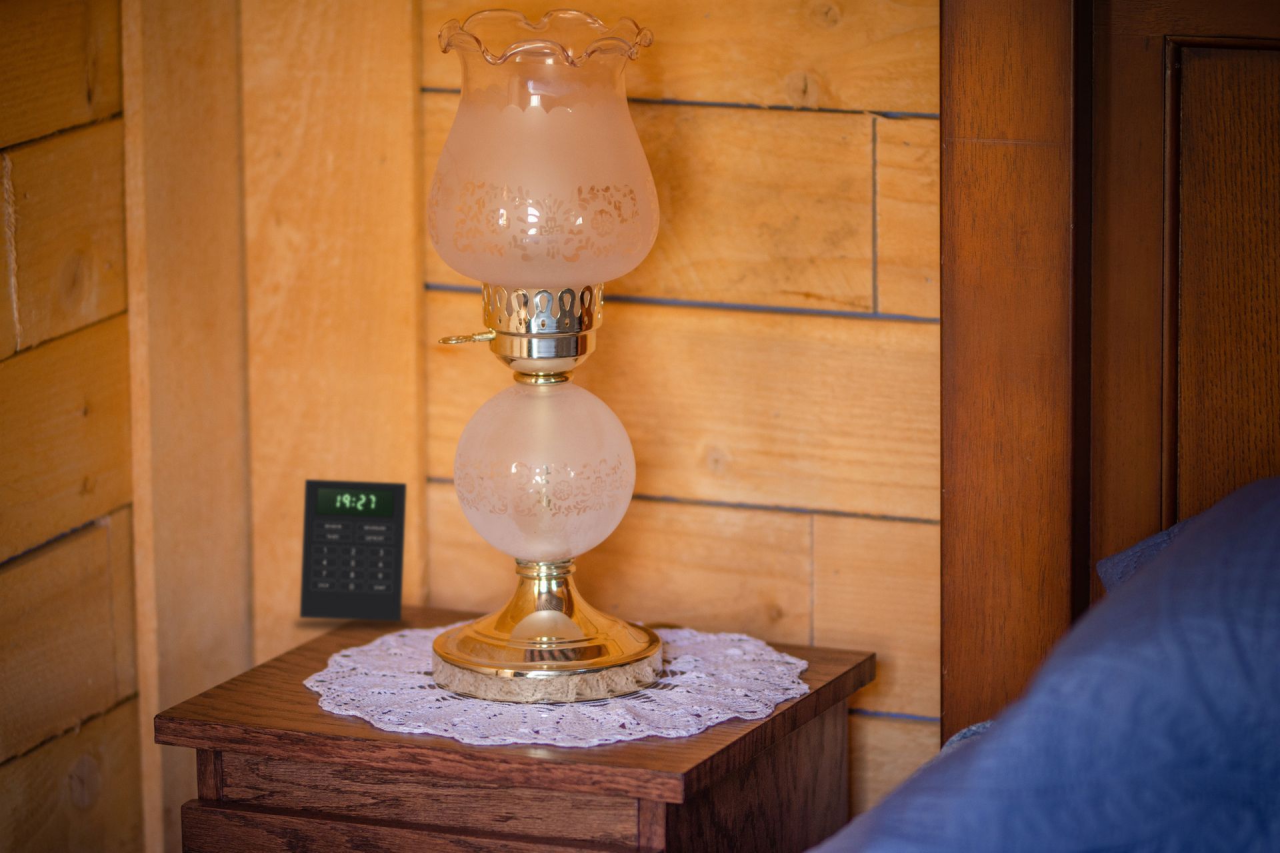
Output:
19,27
